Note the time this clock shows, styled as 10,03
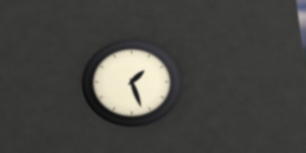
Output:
1,27
